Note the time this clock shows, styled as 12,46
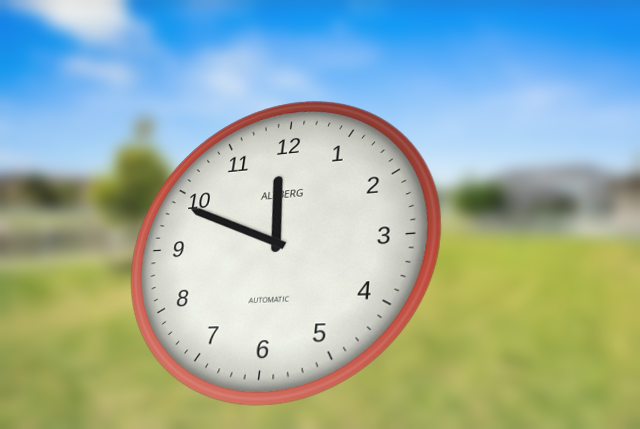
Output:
11,49
